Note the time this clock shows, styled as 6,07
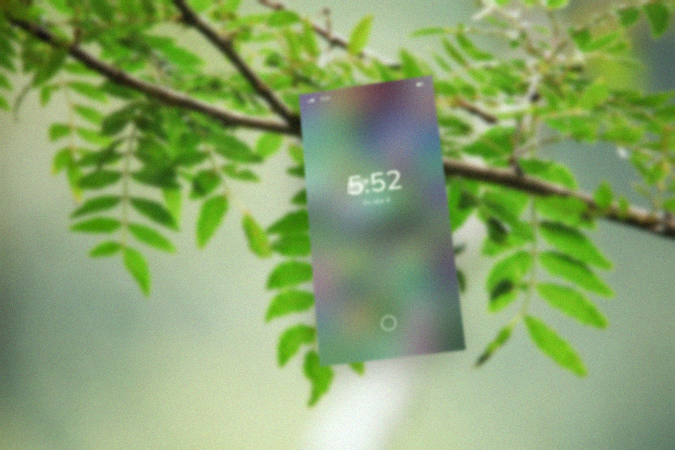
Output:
5,52
